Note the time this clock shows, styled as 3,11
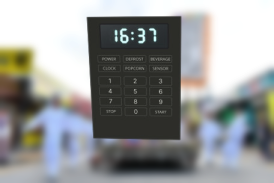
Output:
16,37
